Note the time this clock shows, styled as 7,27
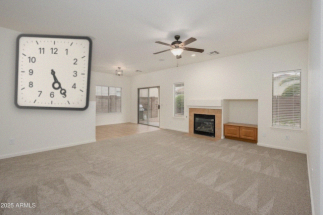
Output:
5,25
